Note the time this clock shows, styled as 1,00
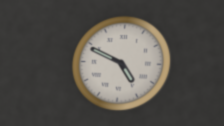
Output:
4,49
